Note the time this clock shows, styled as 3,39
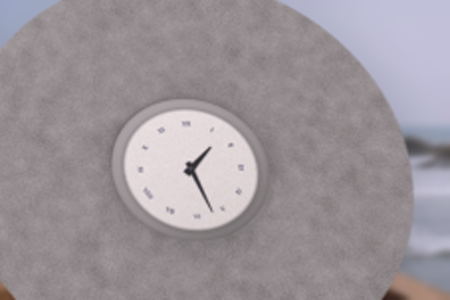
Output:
1,27
